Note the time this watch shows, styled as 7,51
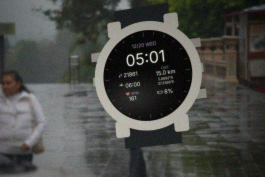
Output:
5,01
